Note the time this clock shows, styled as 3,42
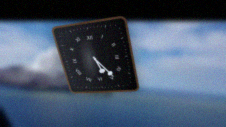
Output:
5,24
